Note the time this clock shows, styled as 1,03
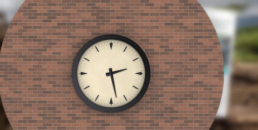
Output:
2,28
